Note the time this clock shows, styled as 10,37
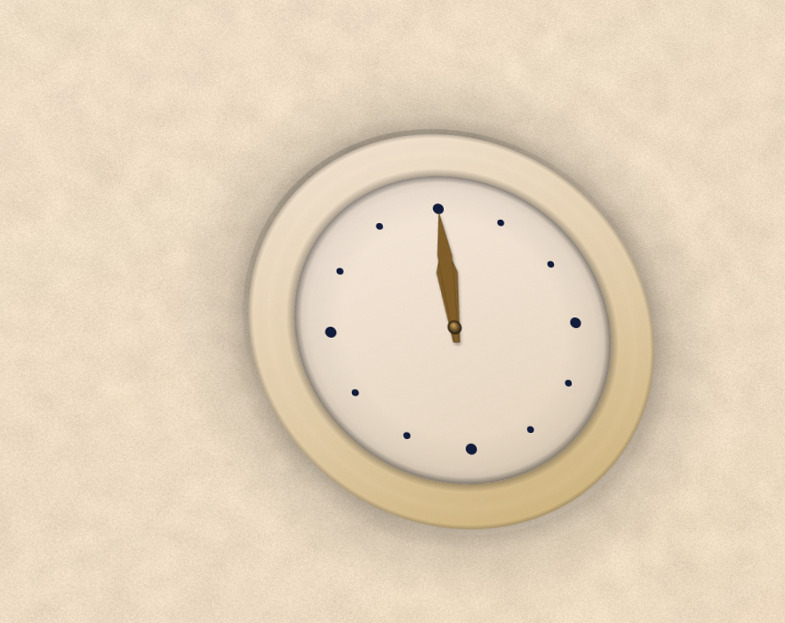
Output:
12,00
